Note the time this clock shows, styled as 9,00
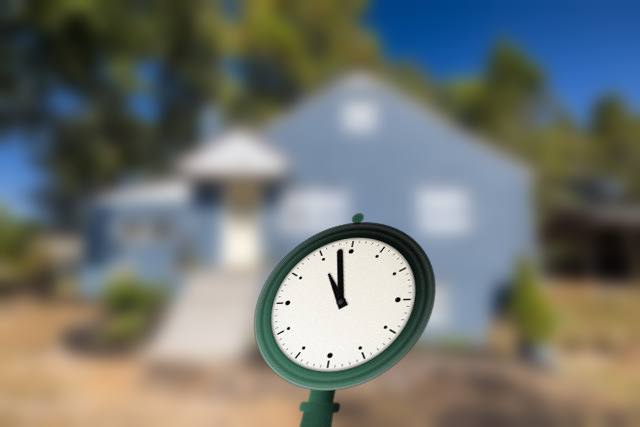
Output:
10,58
